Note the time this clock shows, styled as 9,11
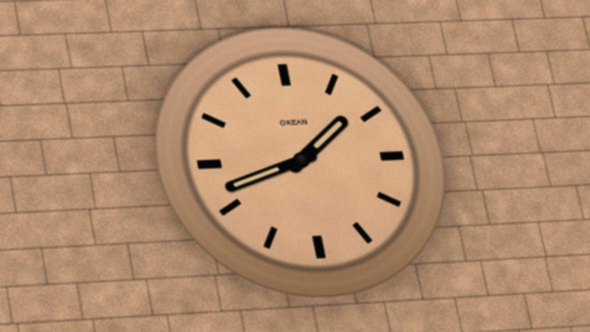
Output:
1,42
